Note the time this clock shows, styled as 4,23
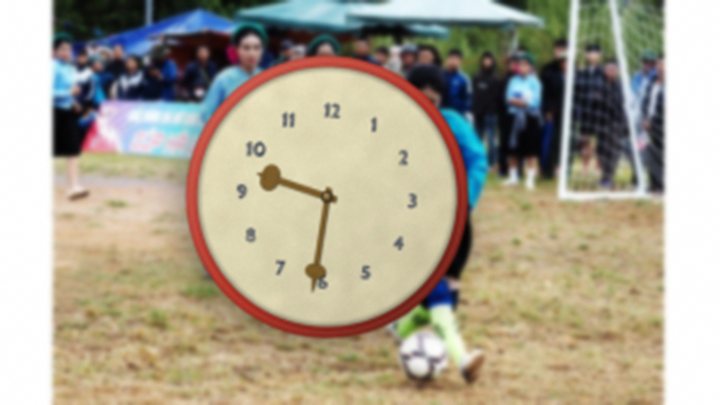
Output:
9,31
